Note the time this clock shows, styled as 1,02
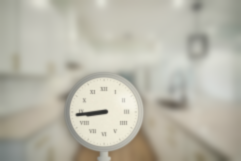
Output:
8,44
